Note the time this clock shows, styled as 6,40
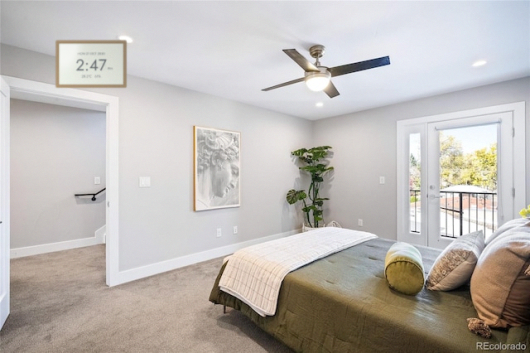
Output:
2,47
